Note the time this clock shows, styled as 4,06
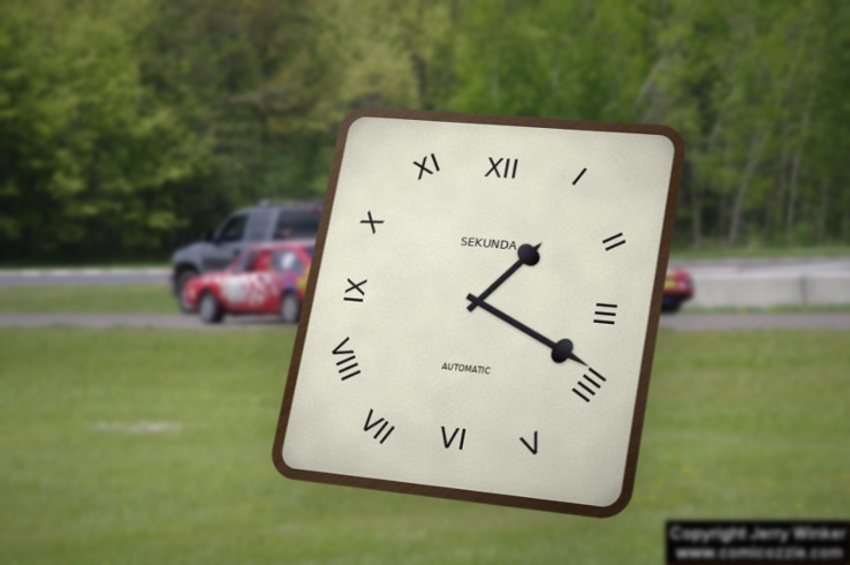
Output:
1,19
